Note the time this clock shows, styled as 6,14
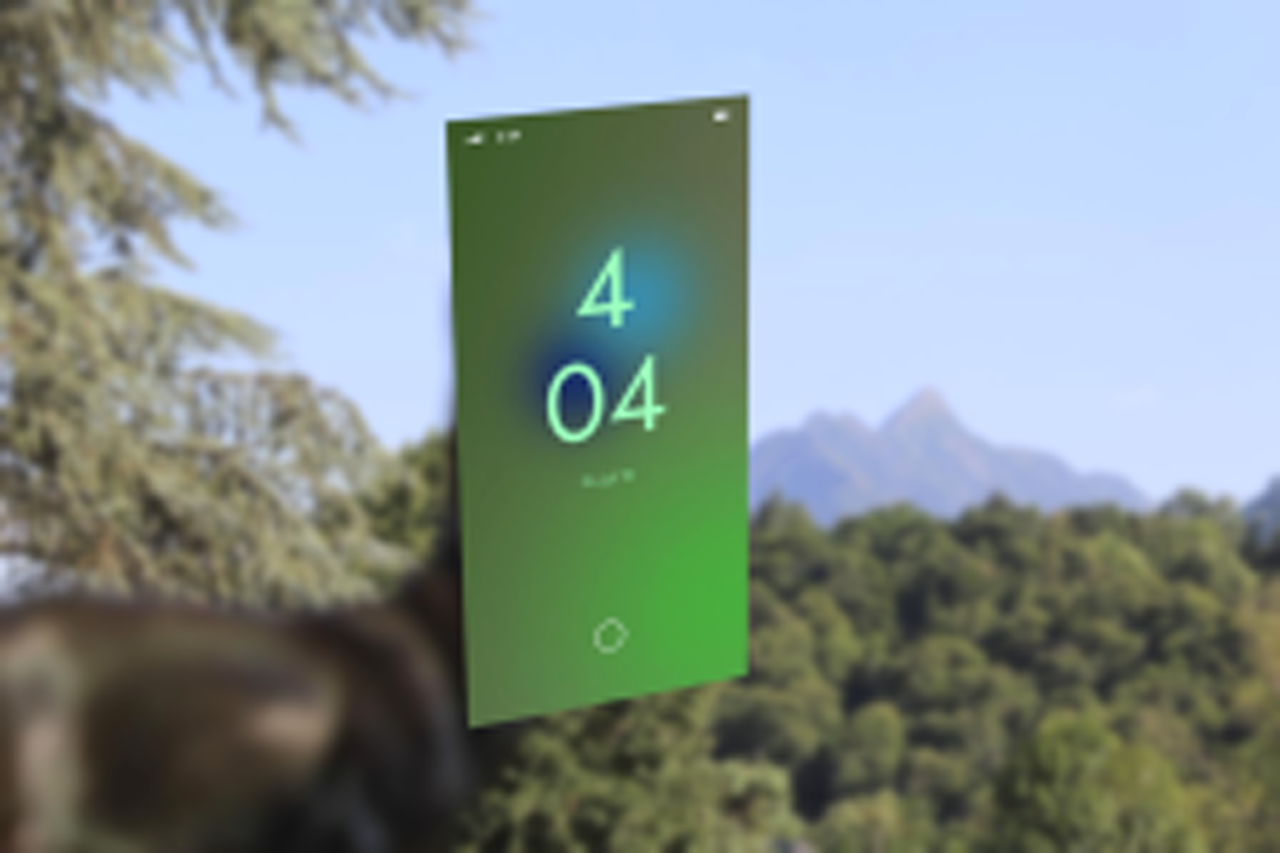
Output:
4,04
